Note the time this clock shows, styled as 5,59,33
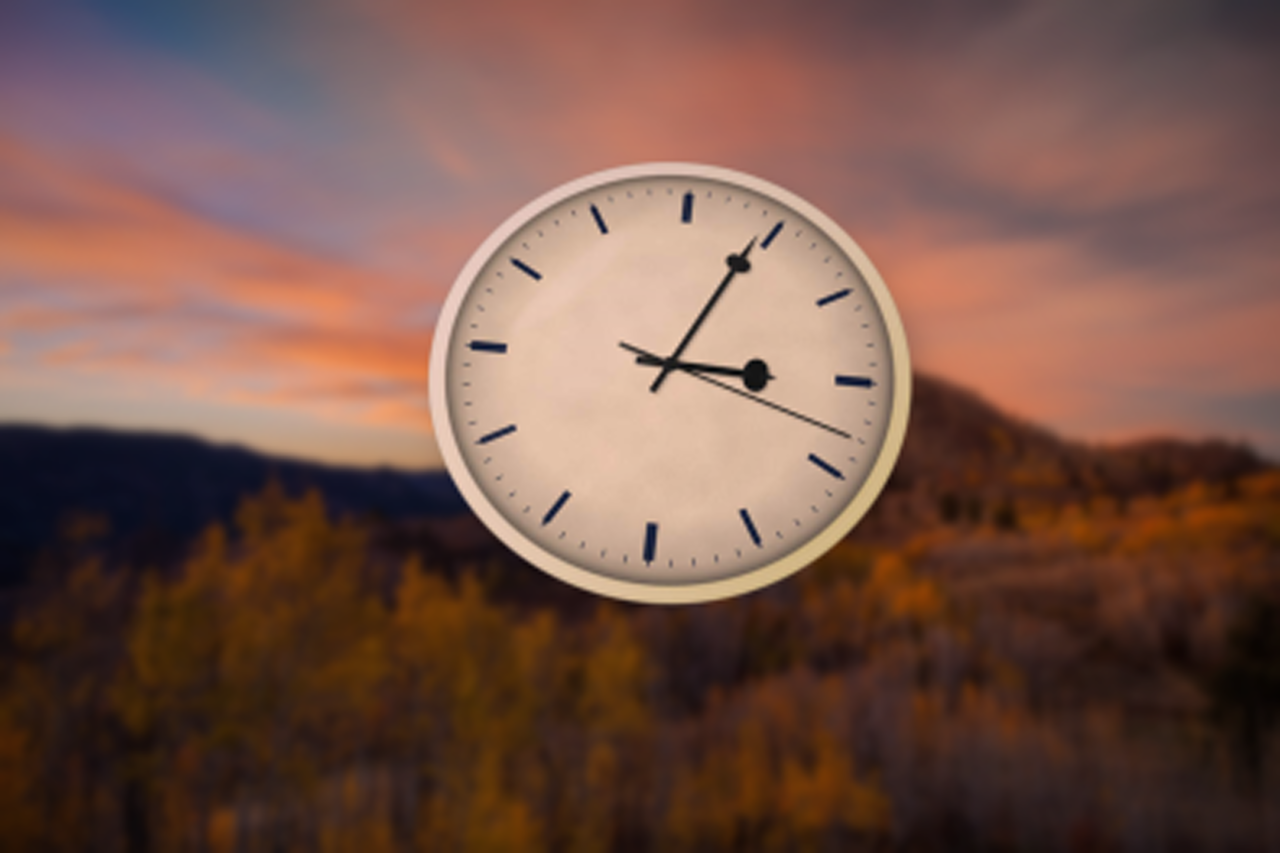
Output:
3,04,18
